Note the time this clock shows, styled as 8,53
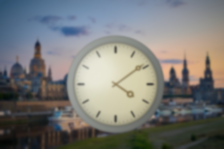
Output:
4,09
